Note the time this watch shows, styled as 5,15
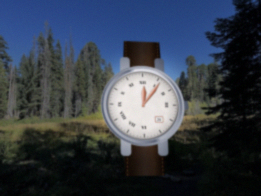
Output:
12,06
